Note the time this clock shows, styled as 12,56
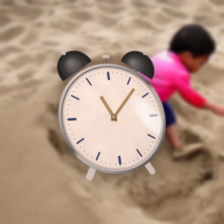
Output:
11,07
